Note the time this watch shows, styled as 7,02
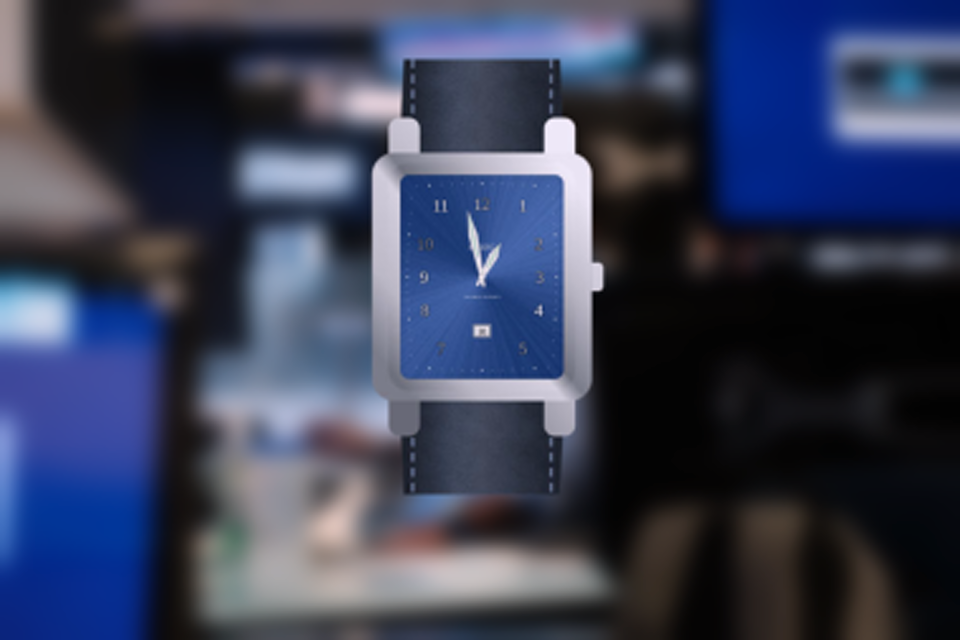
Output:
12,58
